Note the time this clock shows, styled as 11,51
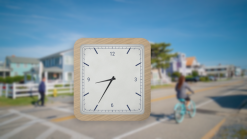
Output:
8,35
